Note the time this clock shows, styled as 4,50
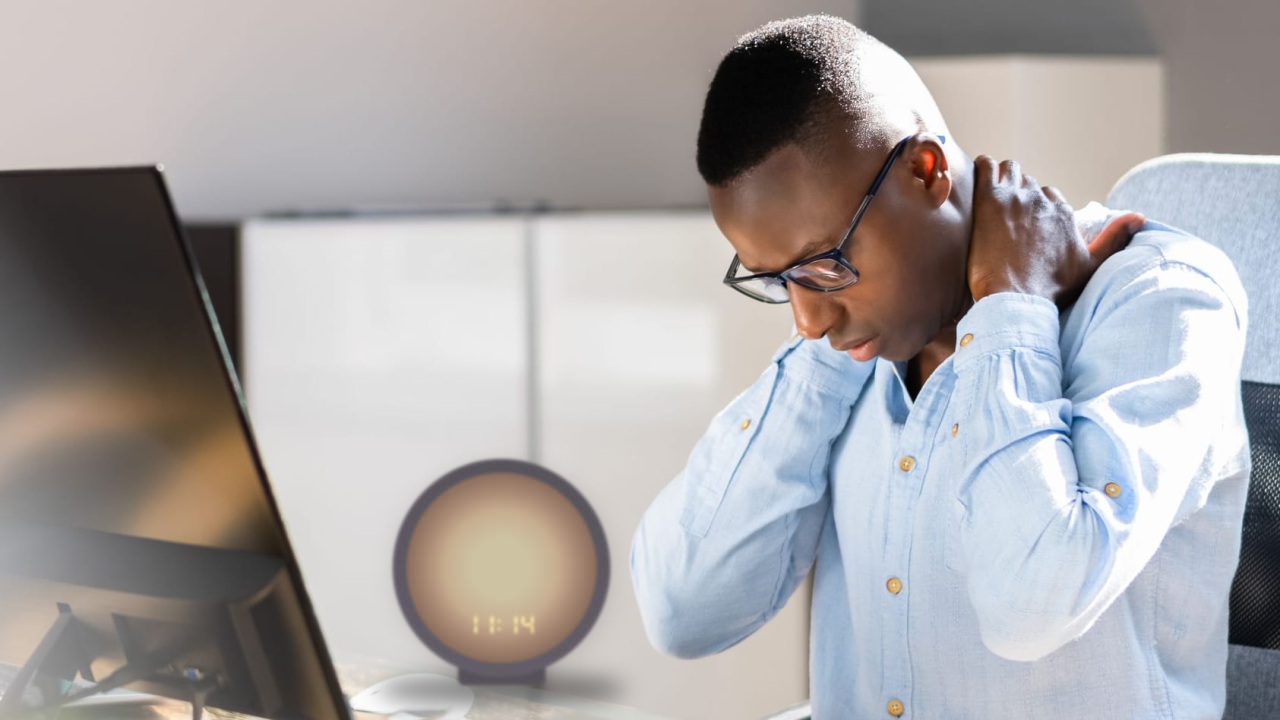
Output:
11,14
